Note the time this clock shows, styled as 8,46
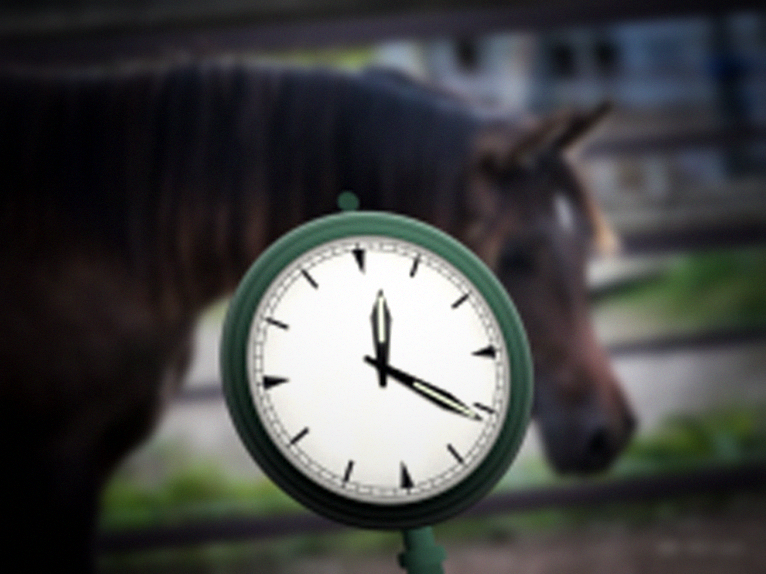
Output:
12,21
